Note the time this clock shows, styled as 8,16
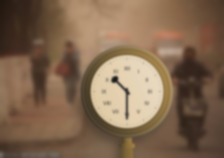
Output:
10,30
